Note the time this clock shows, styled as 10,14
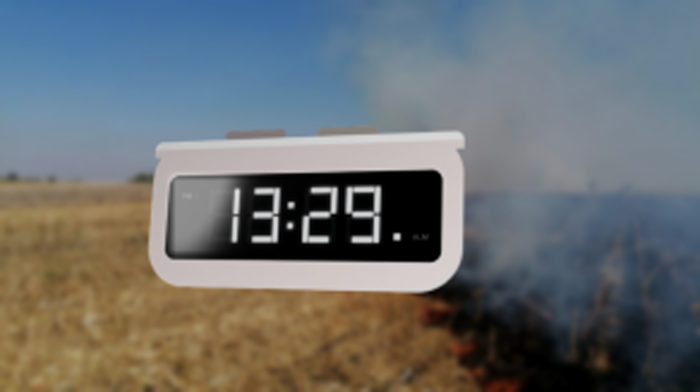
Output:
13,29
